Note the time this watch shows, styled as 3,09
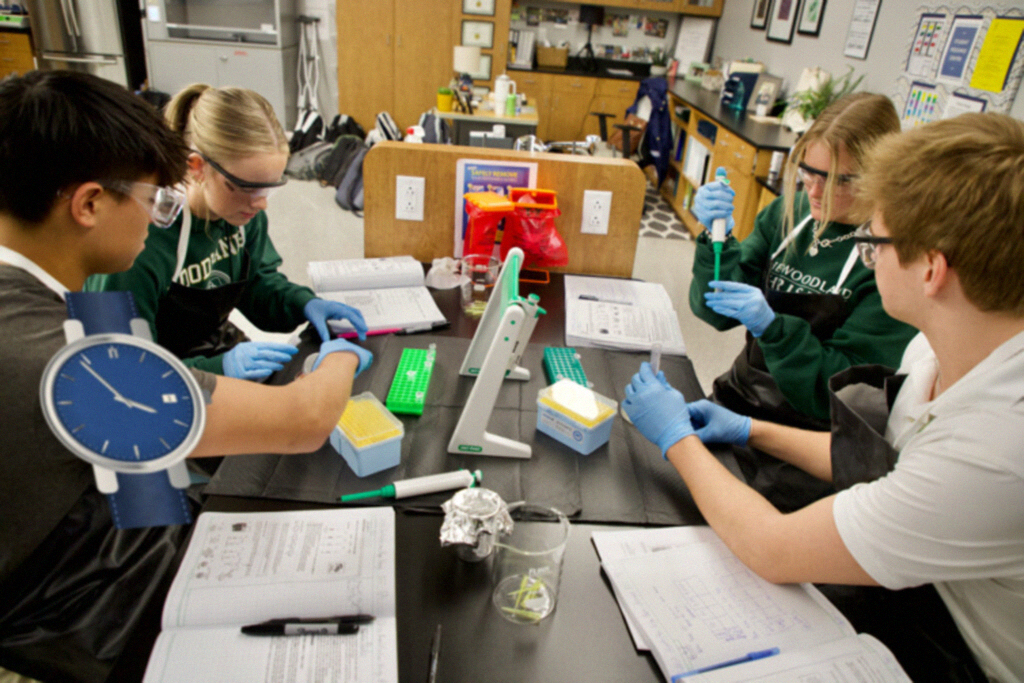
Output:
3,54
